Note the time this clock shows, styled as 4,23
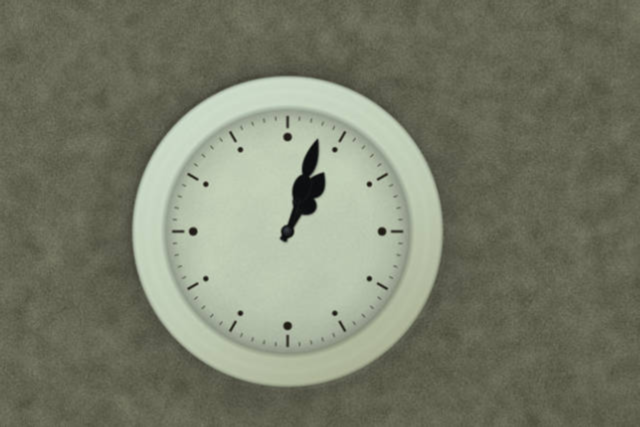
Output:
1,03
